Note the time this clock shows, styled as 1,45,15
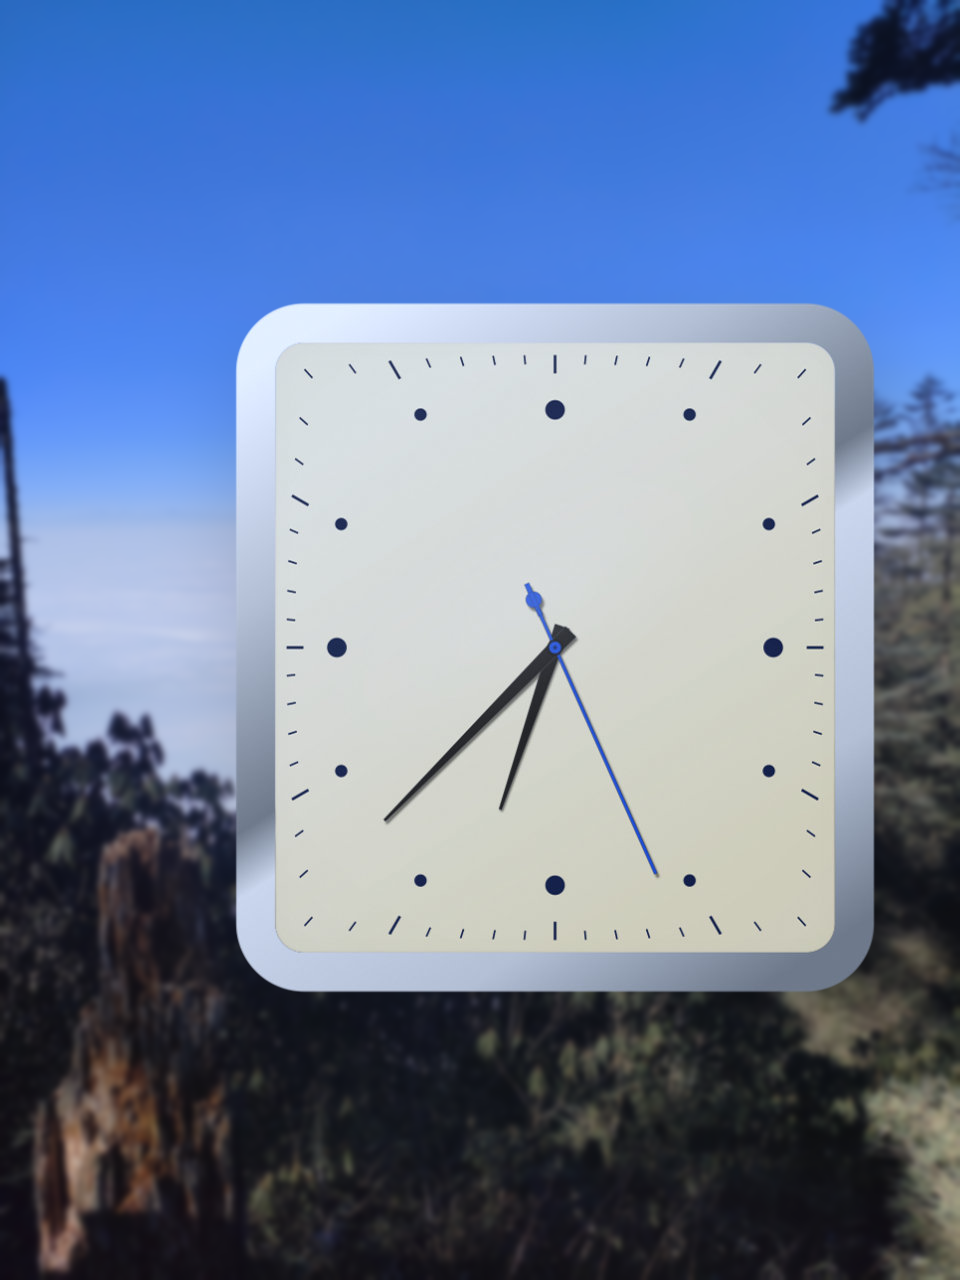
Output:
6,37,26
